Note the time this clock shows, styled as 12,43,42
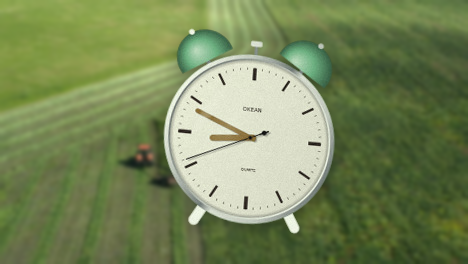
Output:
8,48,41
